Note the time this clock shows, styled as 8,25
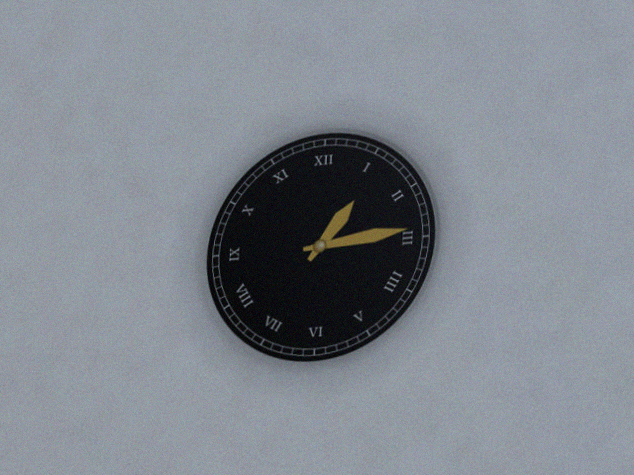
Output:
1,14
